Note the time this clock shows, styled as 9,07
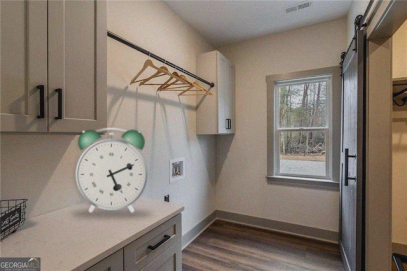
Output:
5,11
